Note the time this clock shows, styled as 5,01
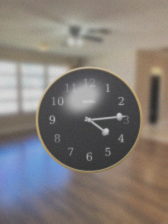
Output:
4,14
